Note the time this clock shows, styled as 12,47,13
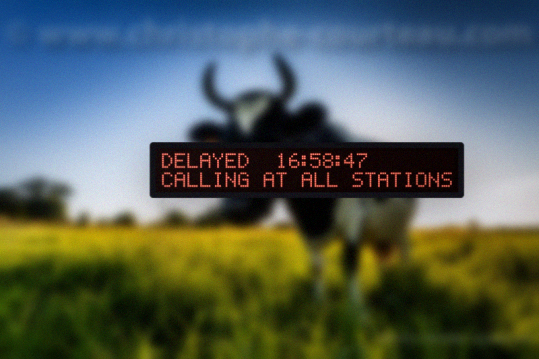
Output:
16,58,47
